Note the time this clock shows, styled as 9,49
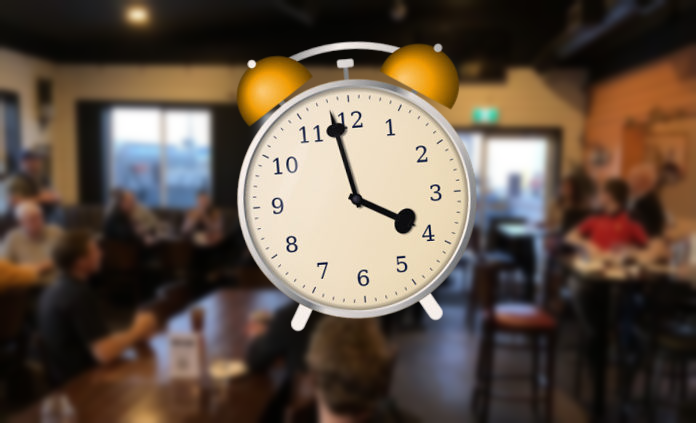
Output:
3,58
